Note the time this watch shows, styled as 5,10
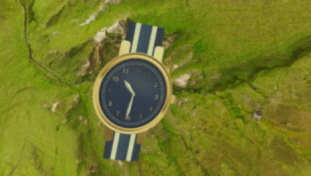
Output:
10,31
